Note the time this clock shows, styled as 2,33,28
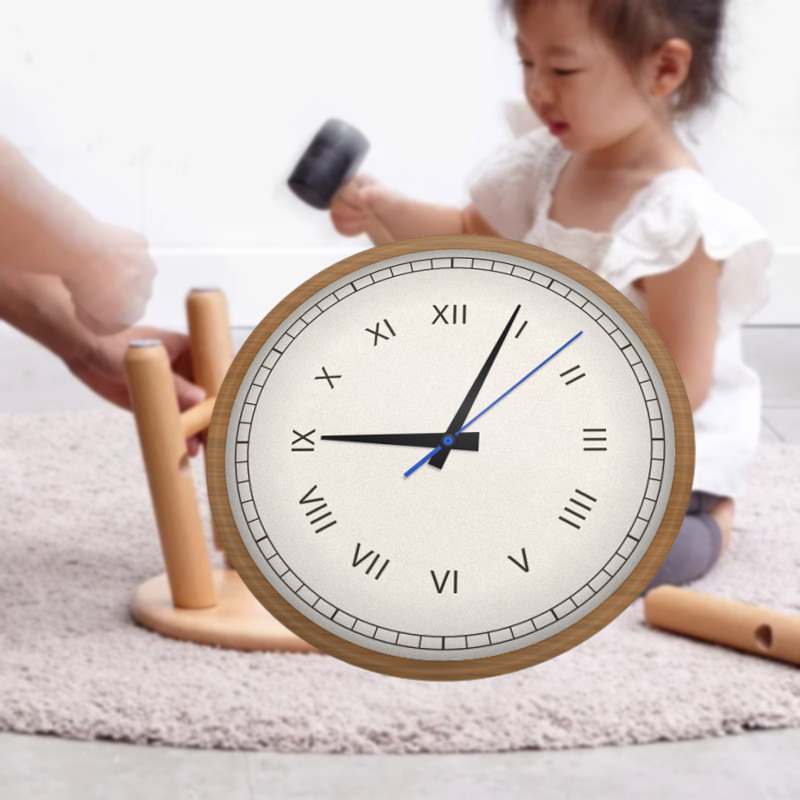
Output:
9,04,08
